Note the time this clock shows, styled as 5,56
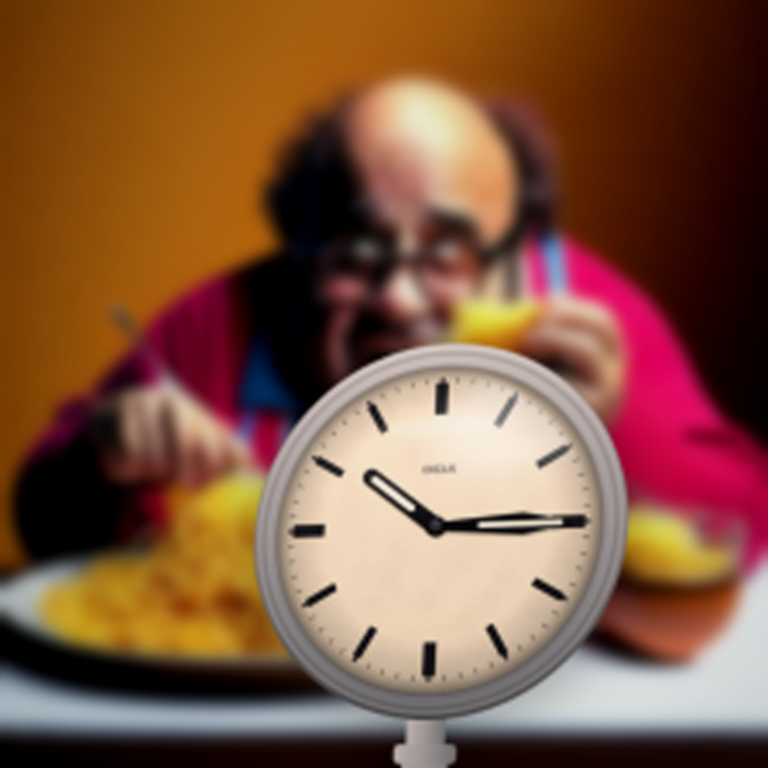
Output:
10,15
